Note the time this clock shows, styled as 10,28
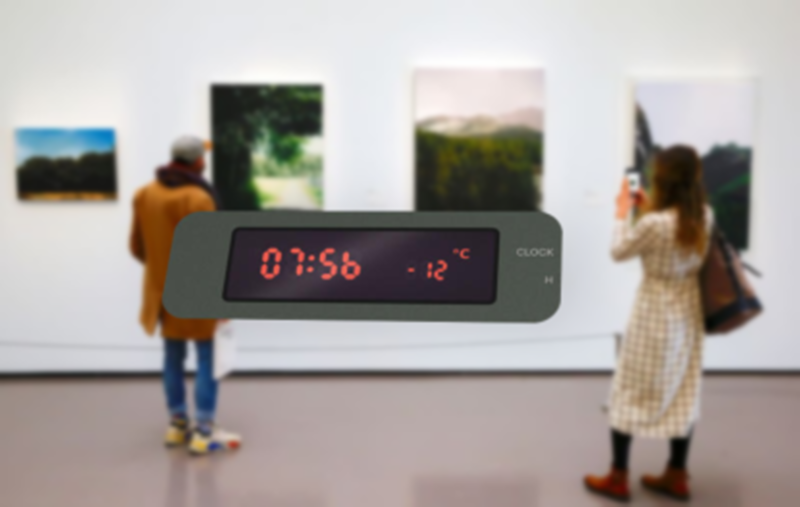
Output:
7,56
